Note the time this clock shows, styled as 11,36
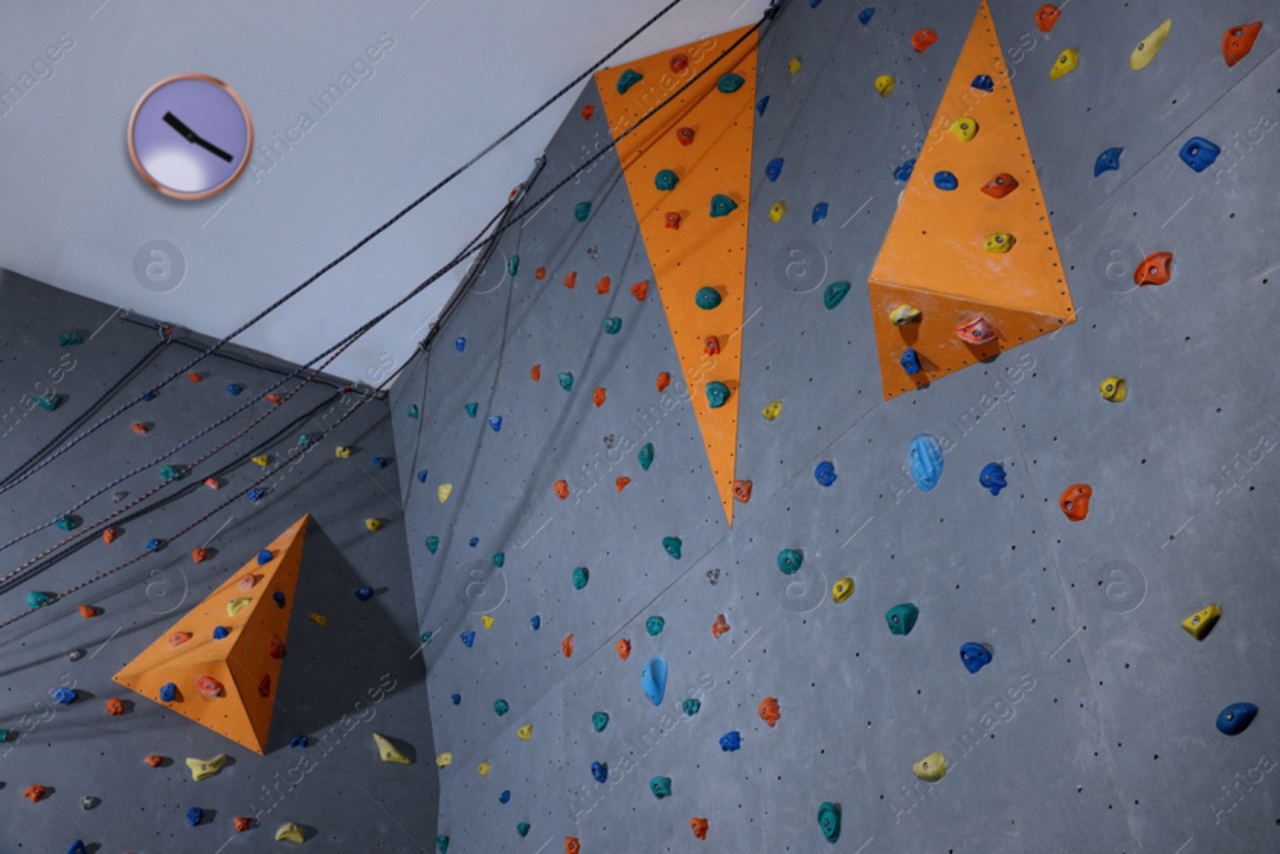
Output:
10,20
